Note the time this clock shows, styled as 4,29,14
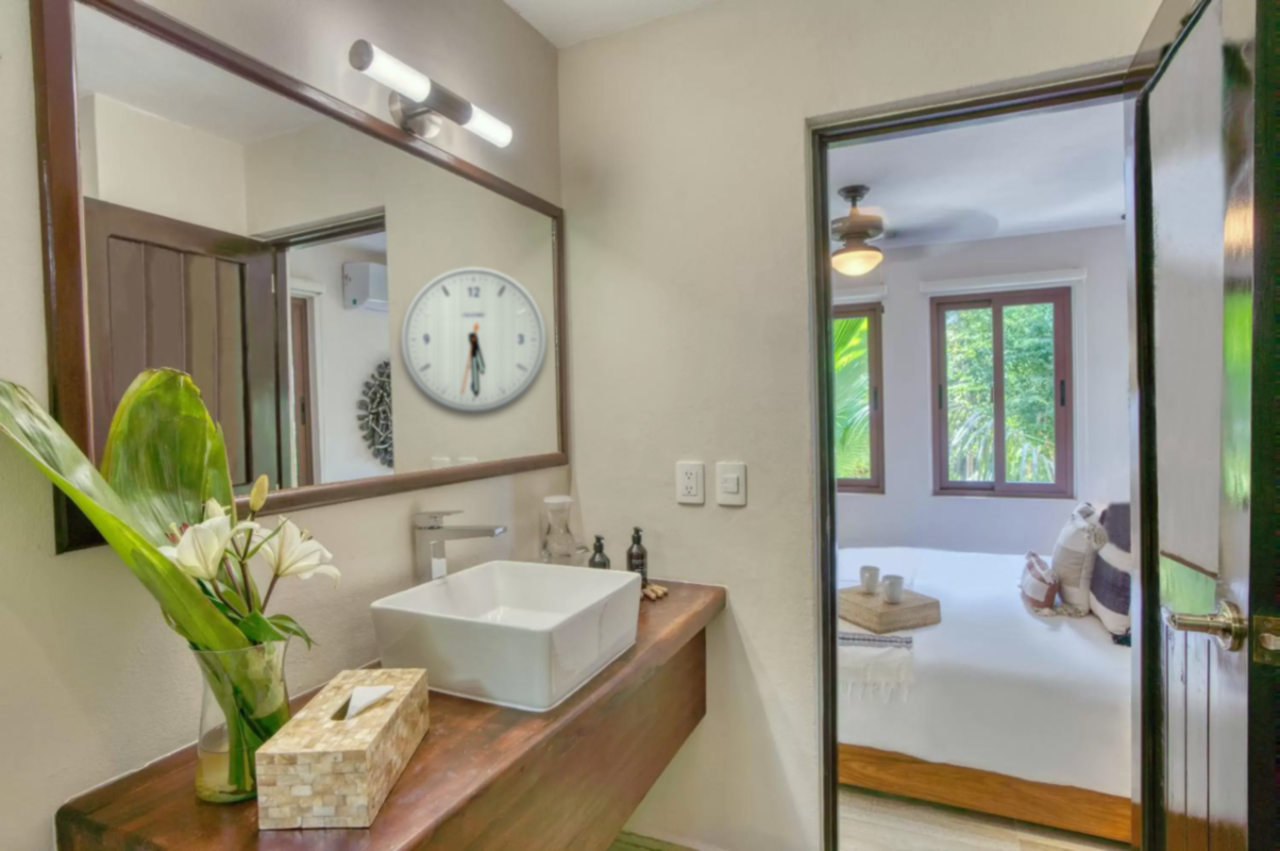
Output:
5,29,32
